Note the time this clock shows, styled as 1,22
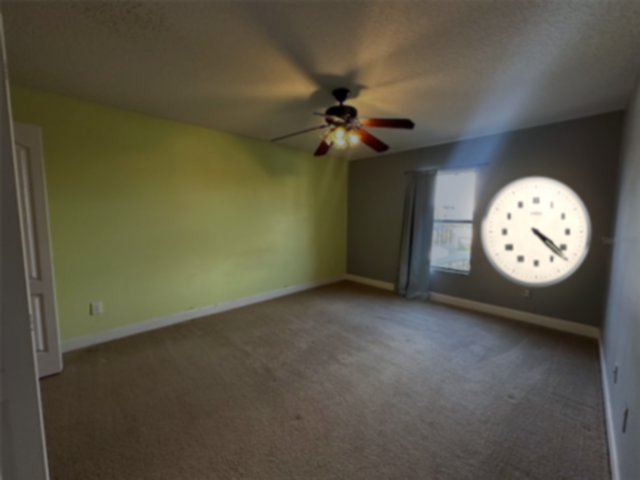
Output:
4,22
